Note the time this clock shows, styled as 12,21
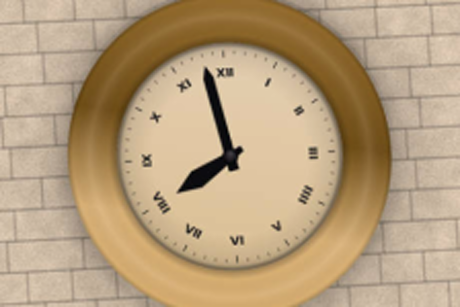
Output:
7,58
